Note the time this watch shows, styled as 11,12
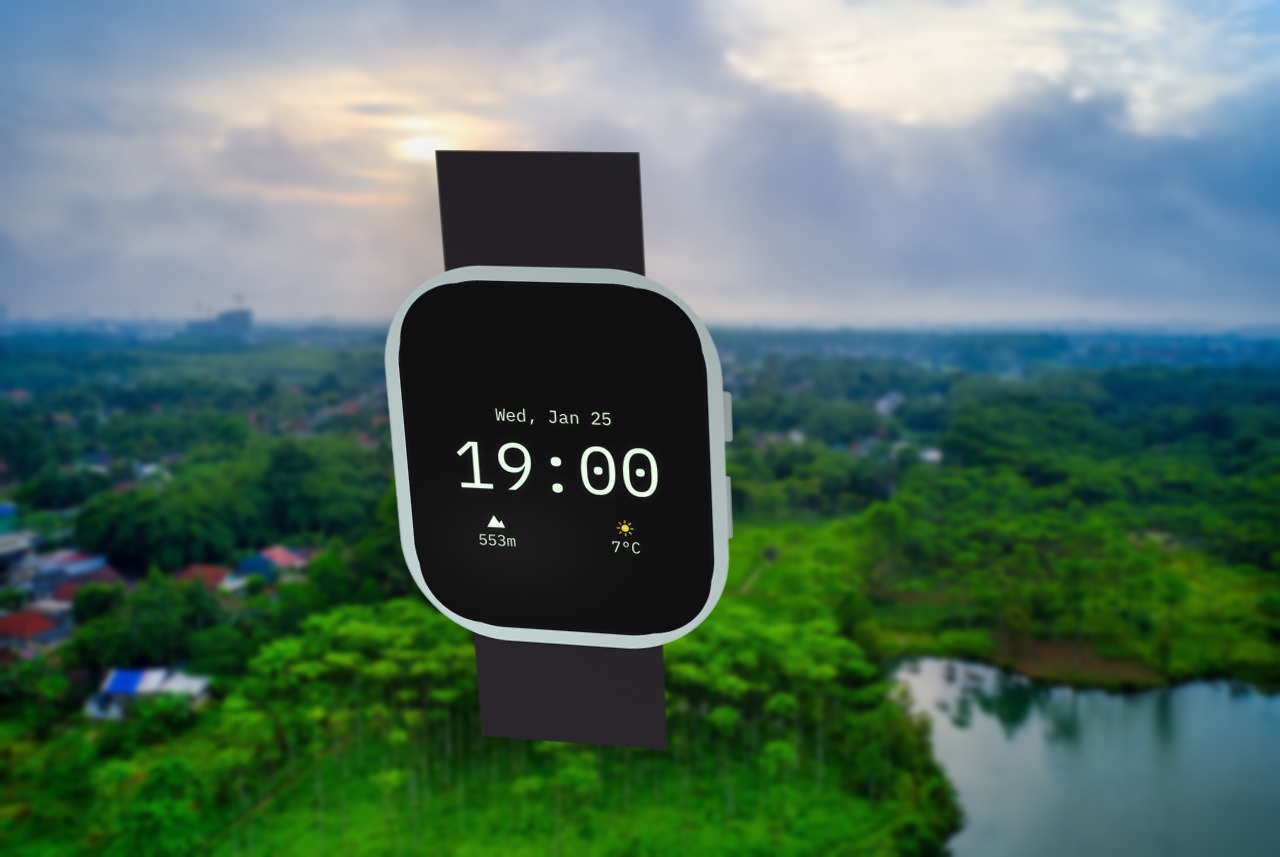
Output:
19,00
